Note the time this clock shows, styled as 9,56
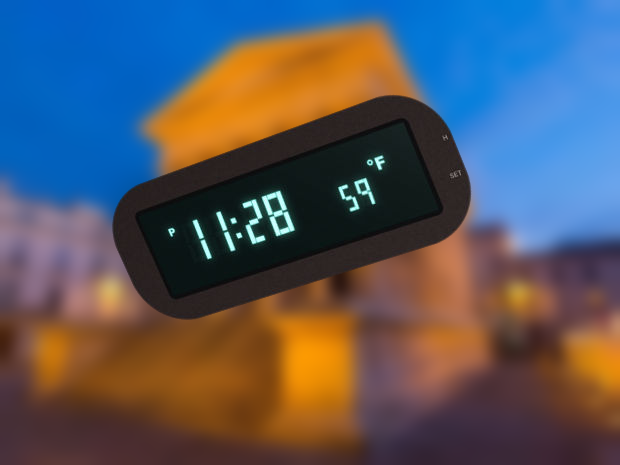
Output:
11,28
